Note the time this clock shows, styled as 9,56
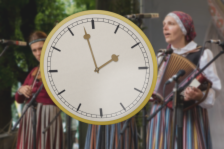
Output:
1,58
